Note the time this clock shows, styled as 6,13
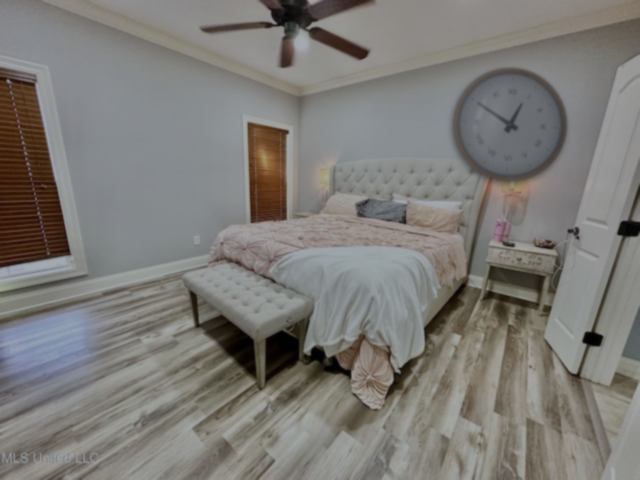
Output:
12,50
